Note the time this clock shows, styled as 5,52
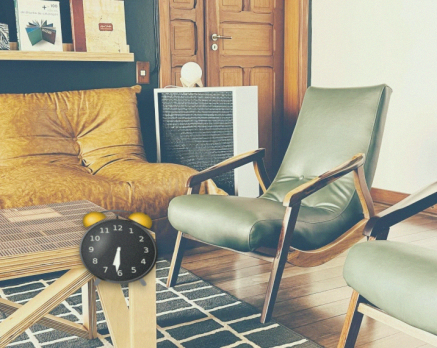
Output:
6,31
